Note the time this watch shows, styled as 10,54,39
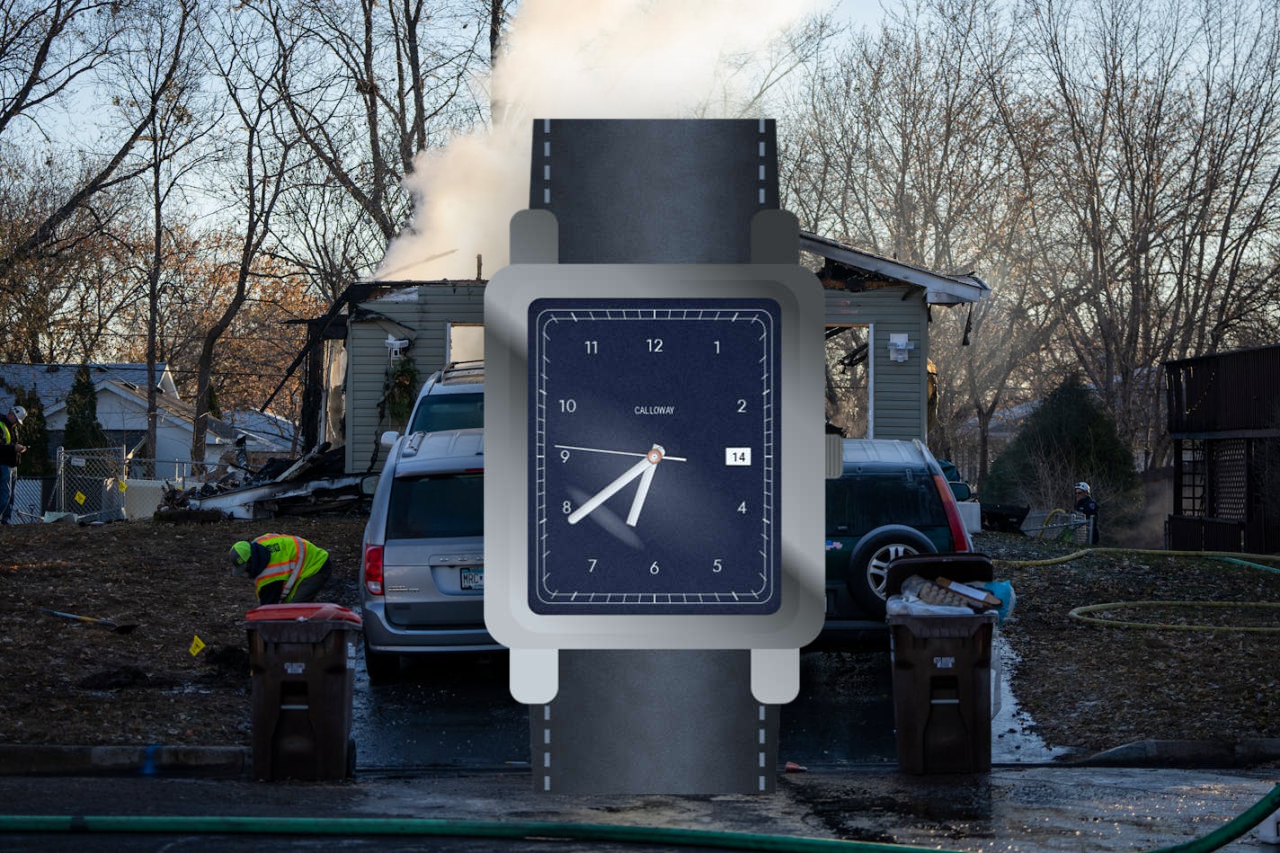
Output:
6,38,46
